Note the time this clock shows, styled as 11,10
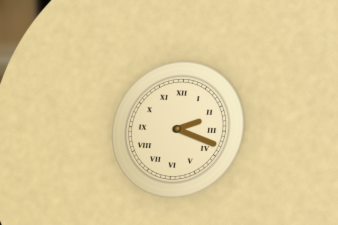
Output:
2,18
